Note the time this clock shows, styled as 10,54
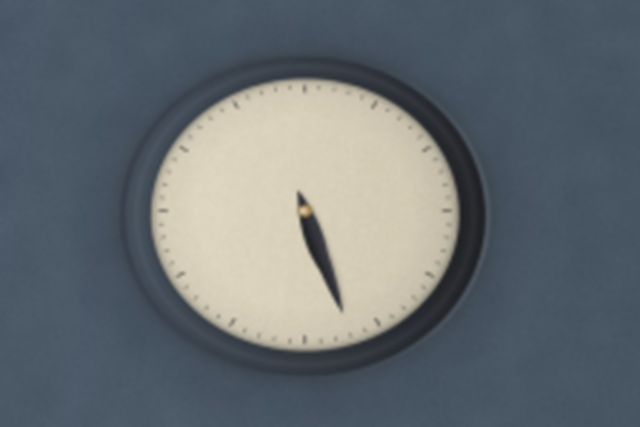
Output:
5,27
